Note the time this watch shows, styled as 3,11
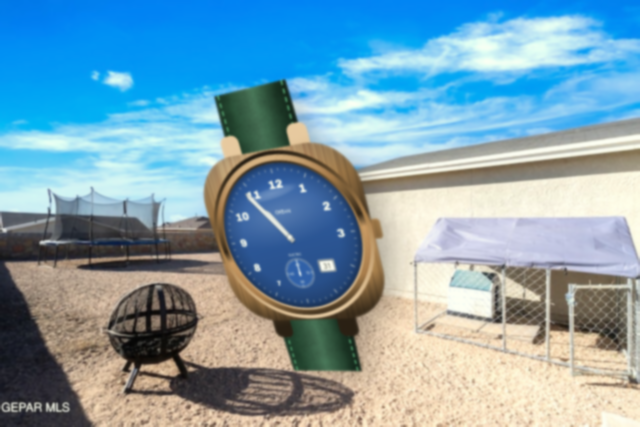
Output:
10,54
